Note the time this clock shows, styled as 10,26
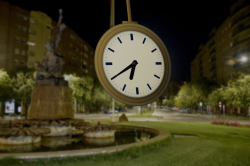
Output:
6,40
